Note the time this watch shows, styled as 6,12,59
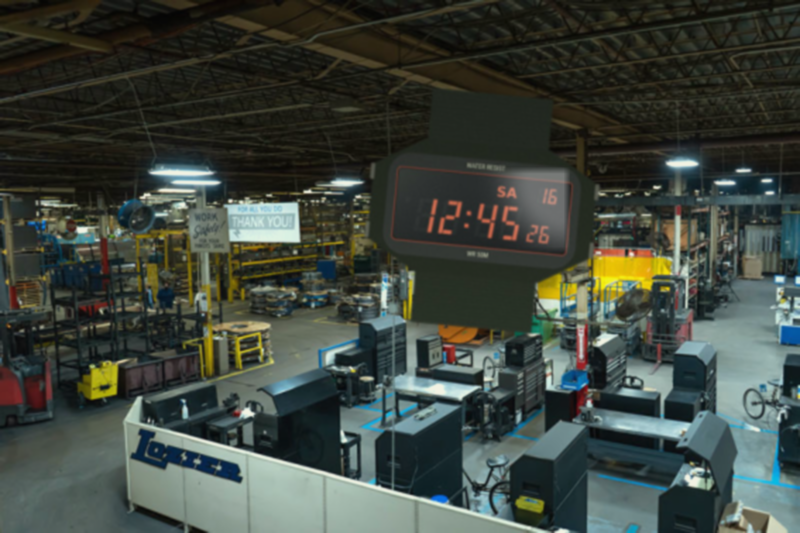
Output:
12,45,26
